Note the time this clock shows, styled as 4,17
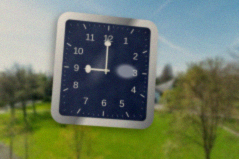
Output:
9,00
